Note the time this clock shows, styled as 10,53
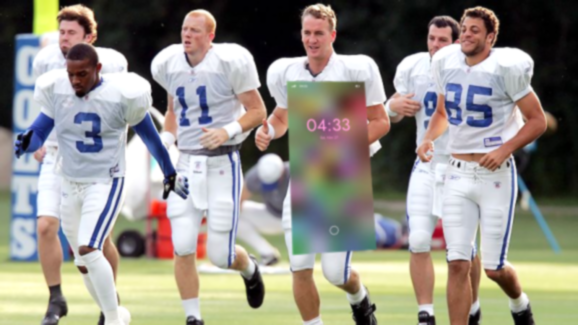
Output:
4,33
